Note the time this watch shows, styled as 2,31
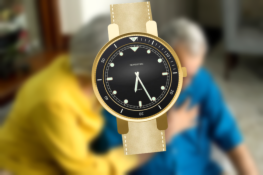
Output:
6,26
